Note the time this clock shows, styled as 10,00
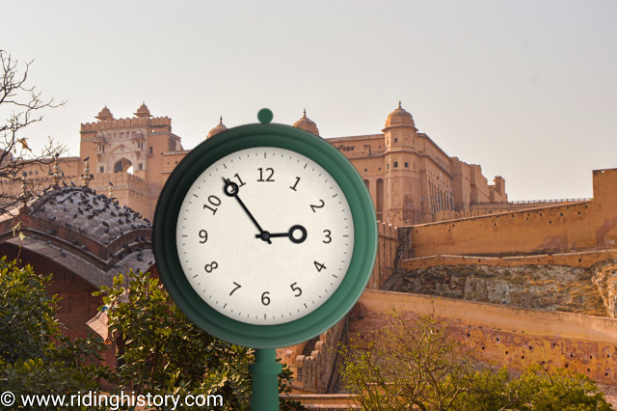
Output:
2,54
